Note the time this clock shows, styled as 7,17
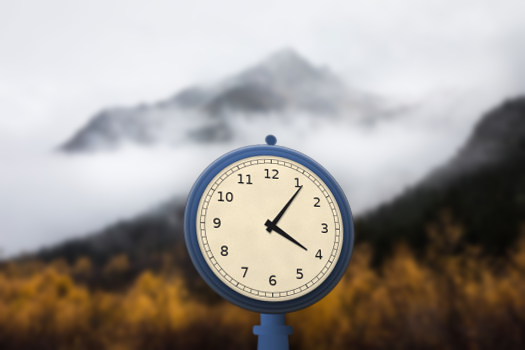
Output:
4,06
